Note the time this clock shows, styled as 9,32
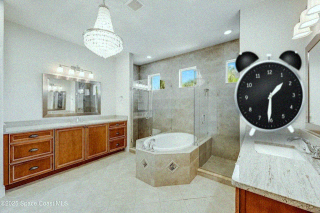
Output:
1,31
